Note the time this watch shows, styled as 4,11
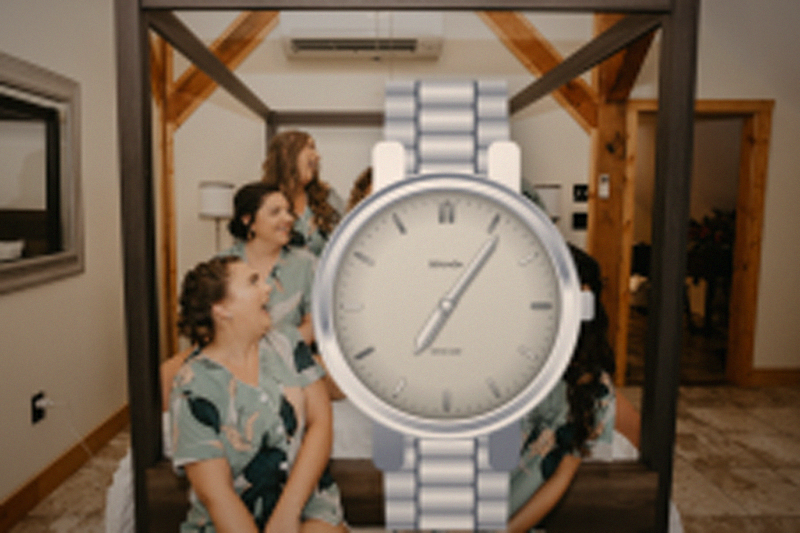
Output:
7,06
